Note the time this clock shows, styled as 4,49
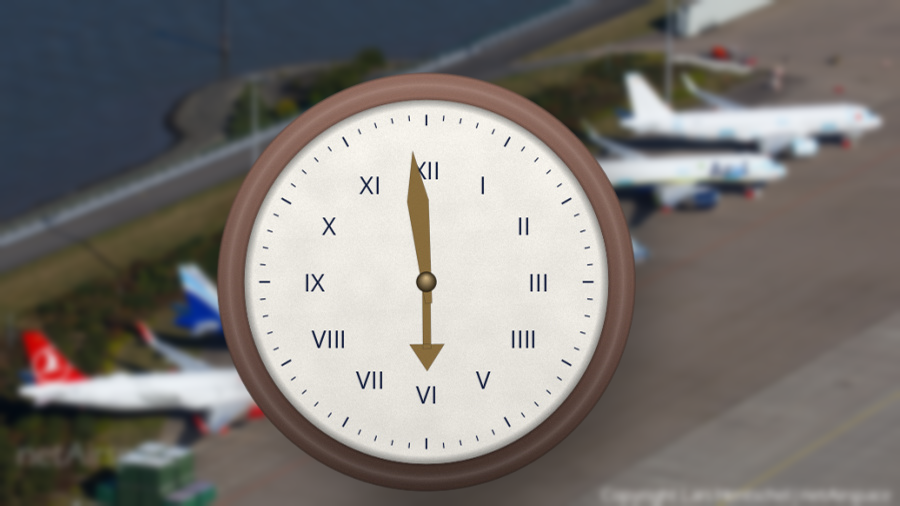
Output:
5,59
